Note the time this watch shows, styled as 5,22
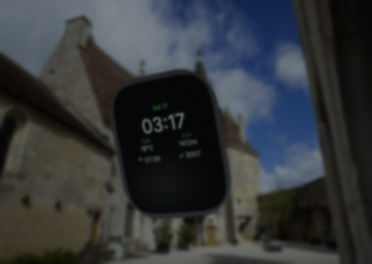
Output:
3,17
